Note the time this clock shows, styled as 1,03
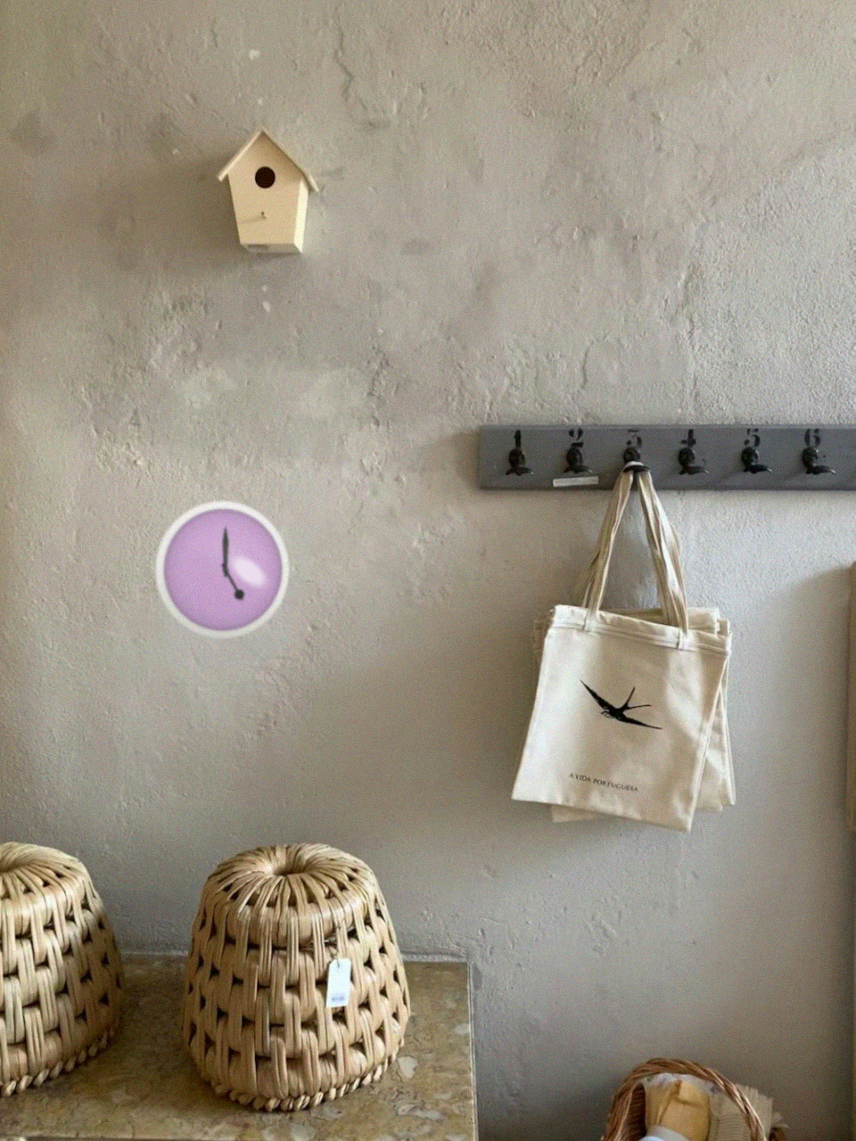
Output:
5,00
